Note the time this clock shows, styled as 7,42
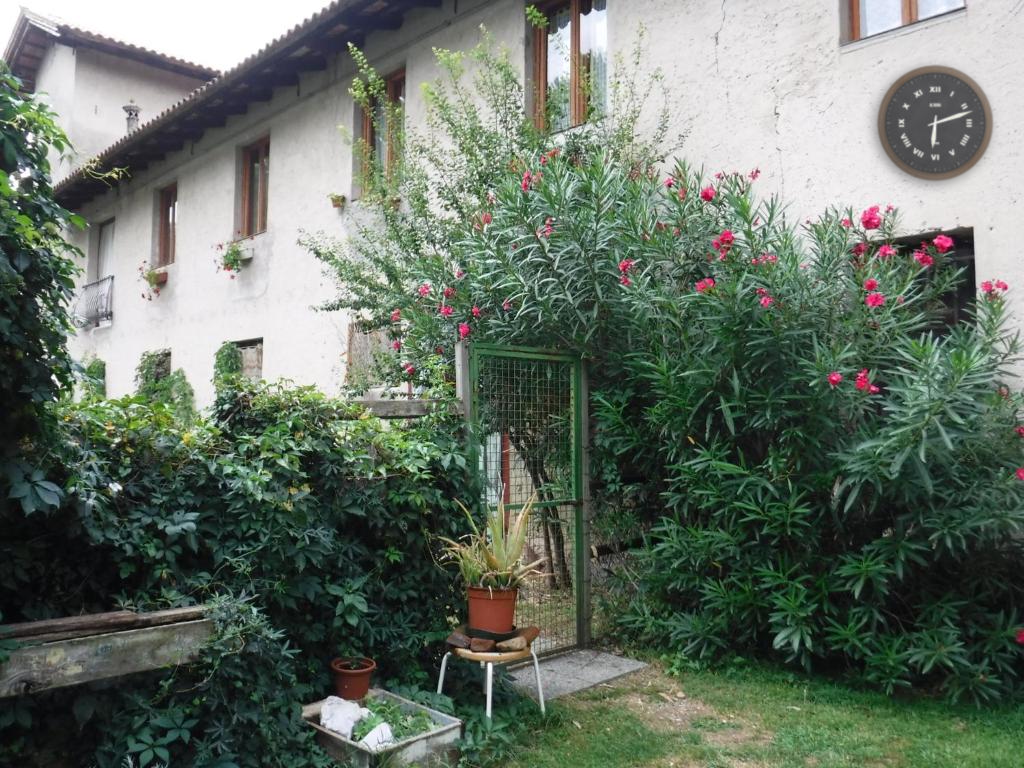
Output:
6,12
